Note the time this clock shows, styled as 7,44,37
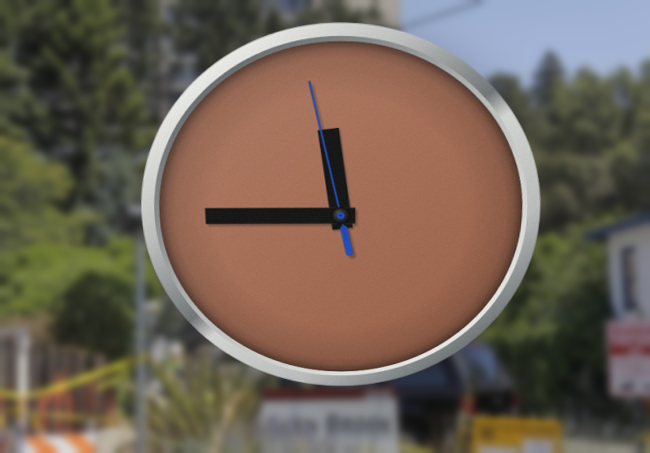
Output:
11,44,58
